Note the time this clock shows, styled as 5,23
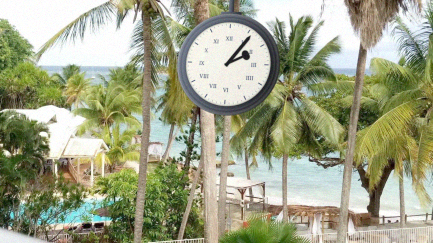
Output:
2,06
